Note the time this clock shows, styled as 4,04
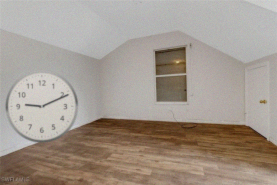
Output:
9,11
